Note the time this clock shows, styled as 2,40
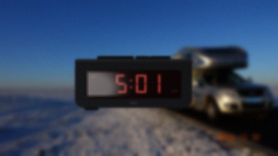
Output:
5,01
